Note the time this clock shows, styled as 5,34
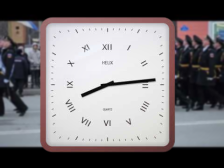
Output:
8,14
